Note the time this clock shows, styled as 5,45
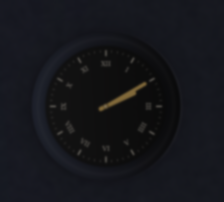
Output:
2,10
